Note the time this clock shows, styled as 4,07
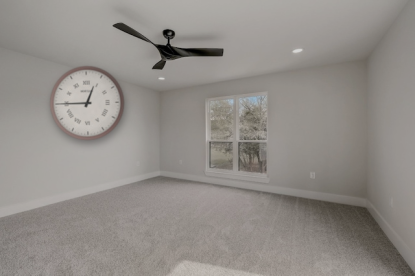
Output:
12,45
